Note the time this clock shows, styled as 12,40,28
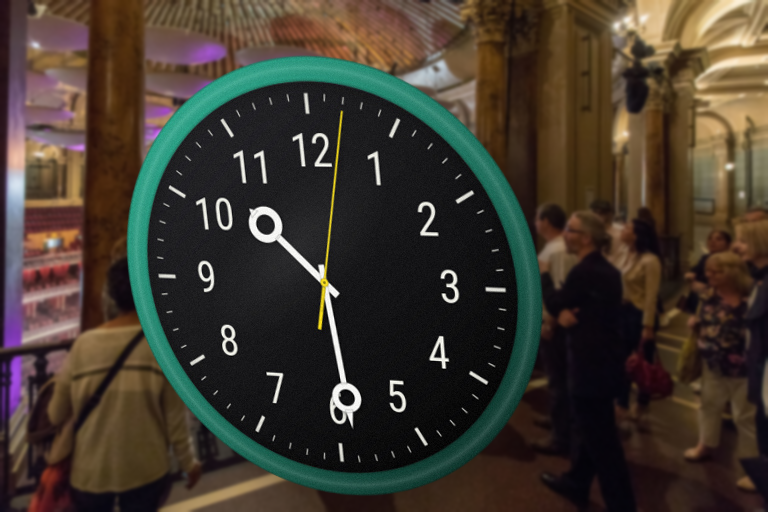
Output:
10,29,02
